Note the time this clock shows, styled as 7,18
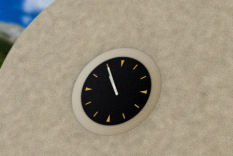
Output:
10,55
